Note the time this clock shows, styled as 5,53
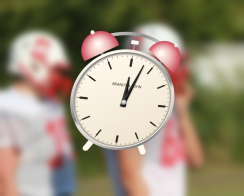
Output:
12,03
